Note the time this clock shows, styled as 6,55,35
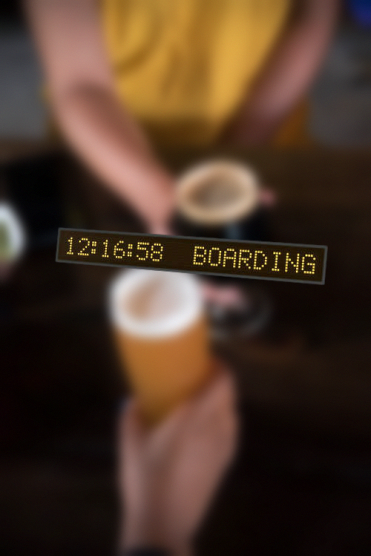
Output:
12,16,58
